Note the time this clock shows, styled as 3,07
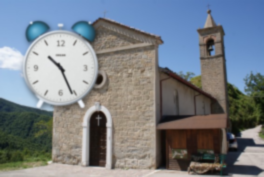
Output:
10,26
